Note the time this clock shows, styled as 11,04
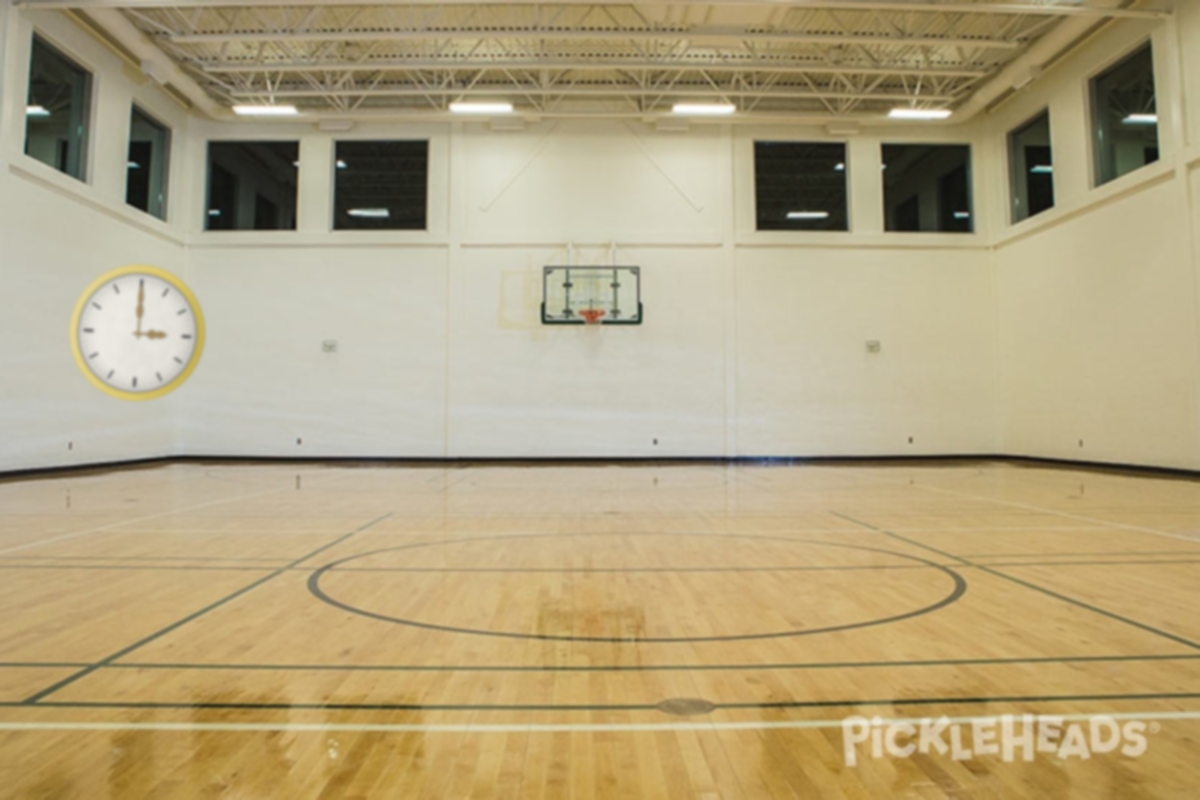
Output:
3,00
